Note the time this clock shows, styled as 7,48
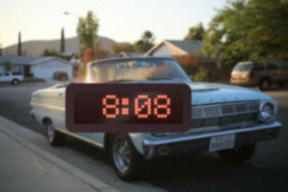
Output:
8,08
